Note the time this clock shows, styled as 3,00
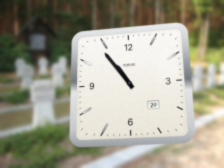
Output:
10,54
